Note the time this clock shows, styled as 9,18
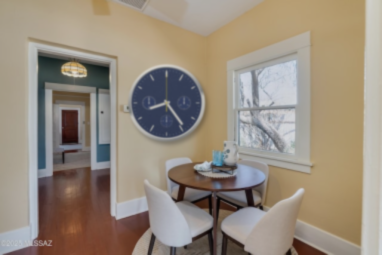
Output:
8,24
